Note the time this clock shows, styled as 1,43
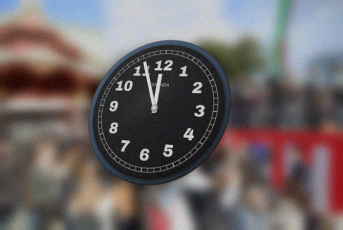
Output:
11,56
